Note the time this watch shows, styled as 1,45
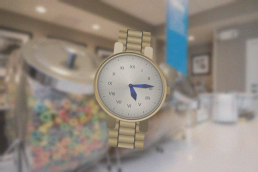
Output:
5,14
